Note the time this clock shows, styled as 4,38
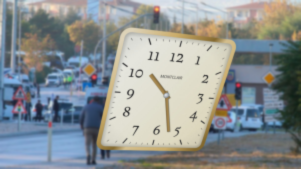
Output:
10,27
